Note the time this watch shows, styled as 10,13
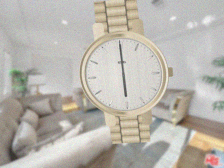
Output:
6,00
